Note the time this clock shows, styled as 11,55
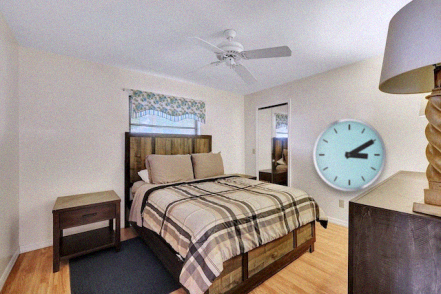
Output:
3,10
